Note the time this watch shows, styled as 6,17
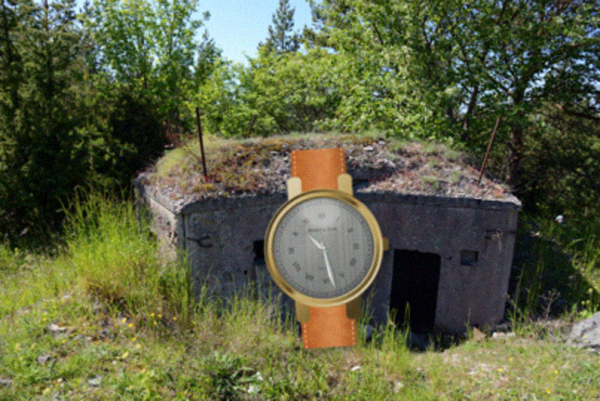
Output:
10,28
